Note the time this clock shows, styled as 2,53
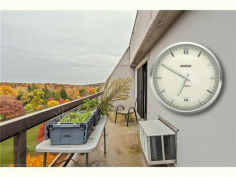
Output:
6,50
